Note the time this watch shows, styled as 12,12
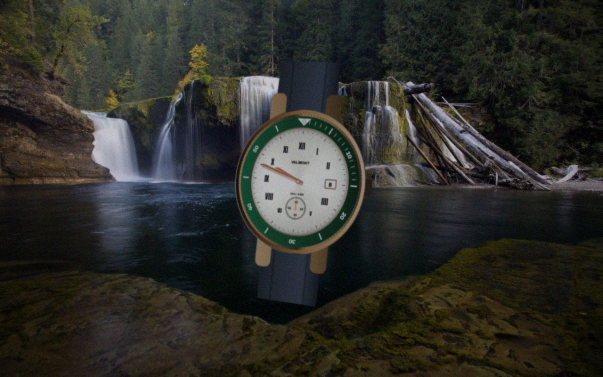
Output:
9,48
